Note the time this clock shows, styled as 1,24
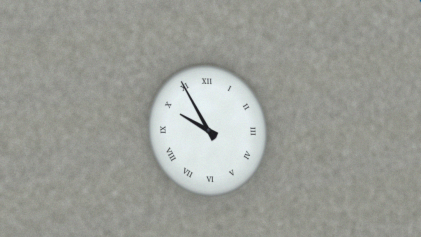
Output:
9,55
